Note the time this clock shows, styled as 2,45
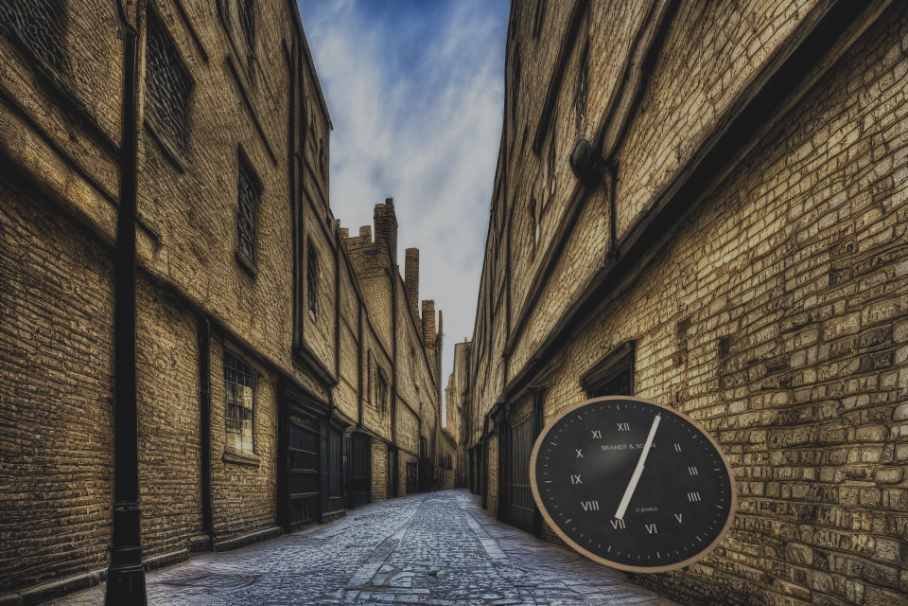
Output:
7,05
